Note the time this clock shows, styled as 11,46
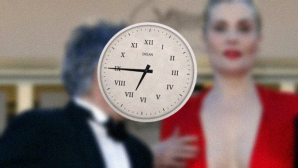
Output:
6,45
